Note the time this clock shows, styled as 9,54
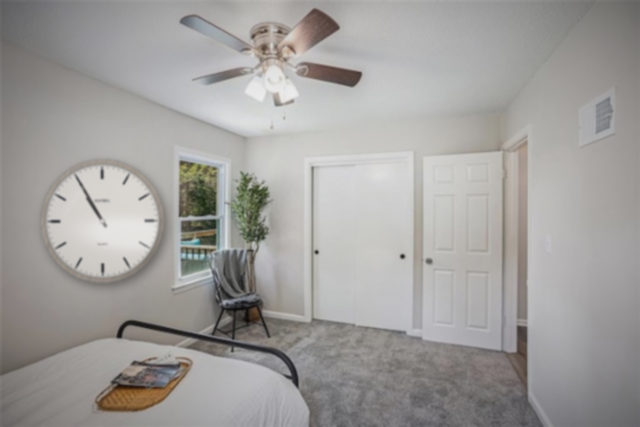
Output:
10,55
